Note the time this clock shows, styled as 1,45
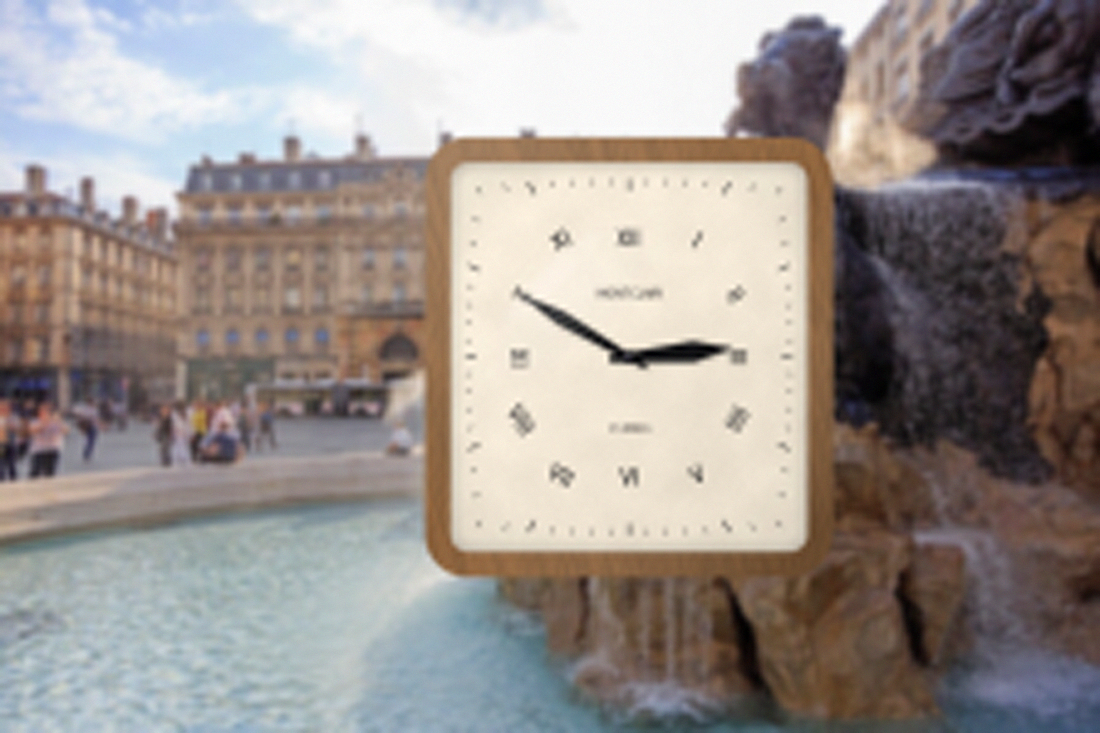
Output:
2,50
